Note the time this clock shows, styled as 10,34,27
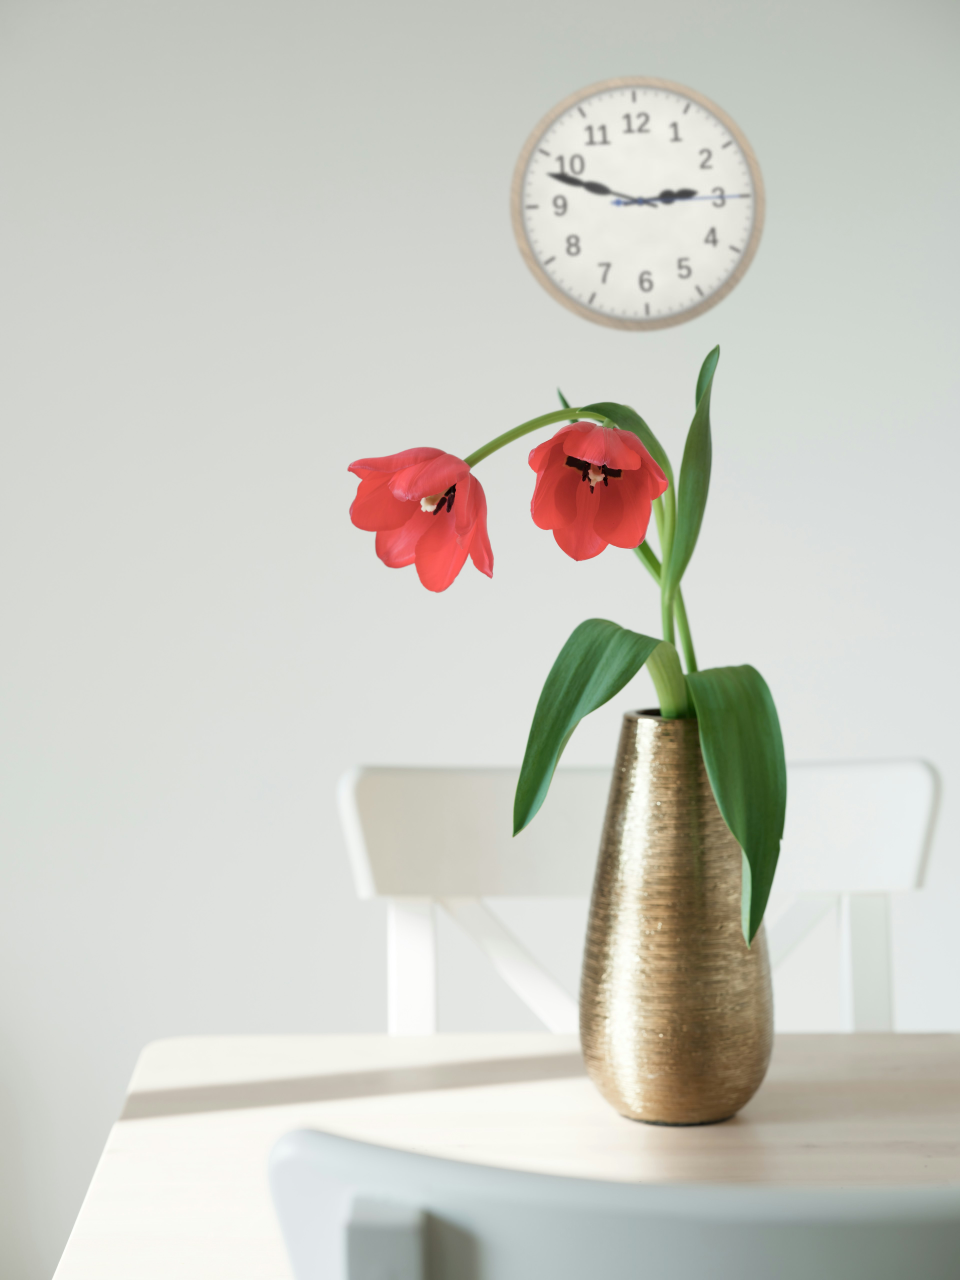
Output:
2,48,15
